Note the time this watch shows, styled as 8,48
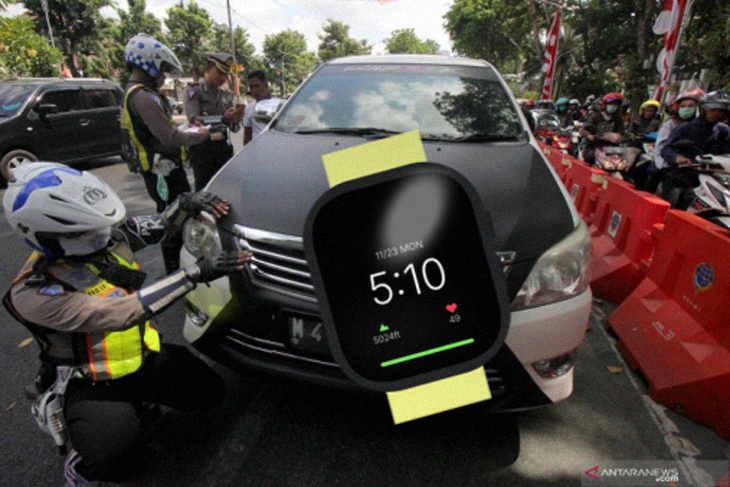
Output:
5,10
